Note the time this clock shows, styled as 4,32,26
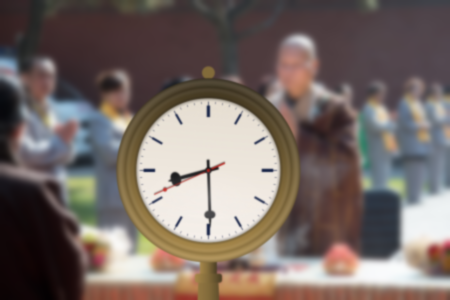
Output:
8,29,41
